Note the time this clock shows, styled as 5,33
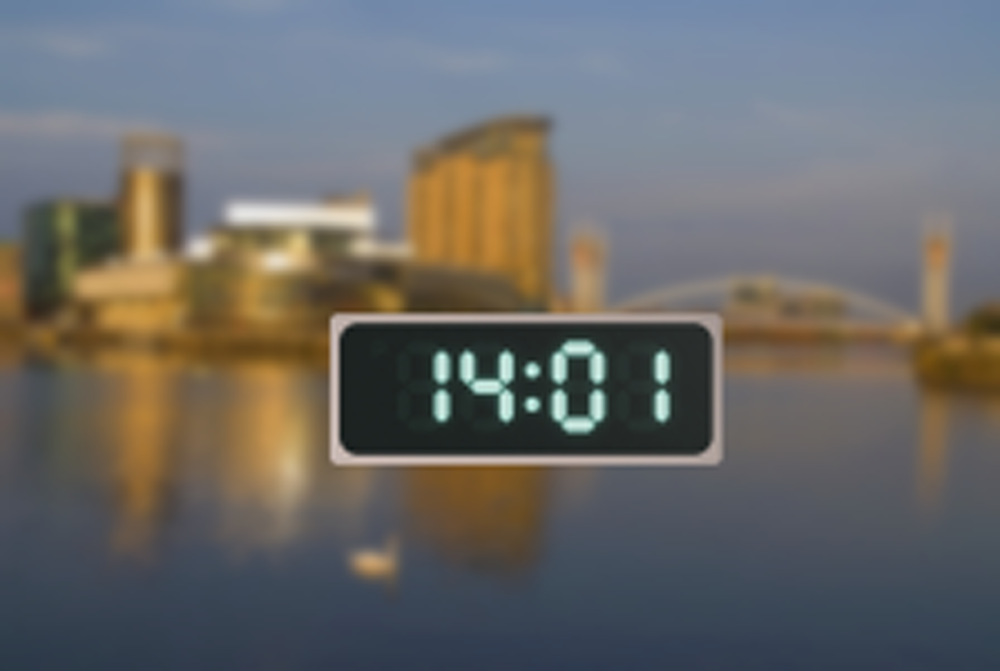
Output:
14,01
